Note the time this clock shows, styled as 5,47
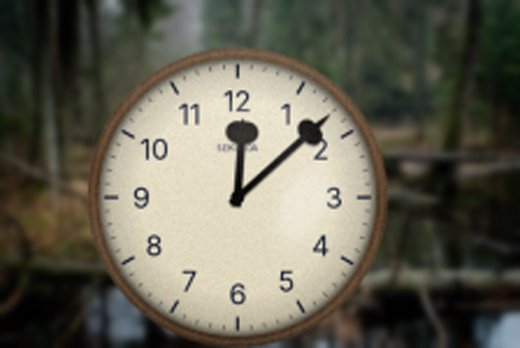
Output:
12,08
